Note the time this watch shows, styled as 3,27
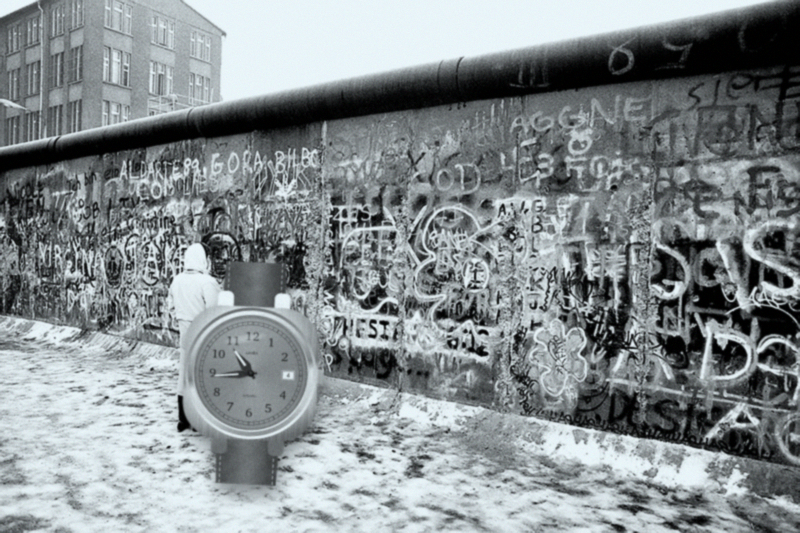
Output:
10,44
